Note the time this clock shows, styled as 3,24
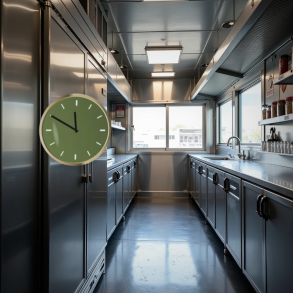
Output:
11,50
